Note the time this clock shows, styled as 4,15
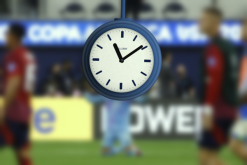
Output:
11,09
